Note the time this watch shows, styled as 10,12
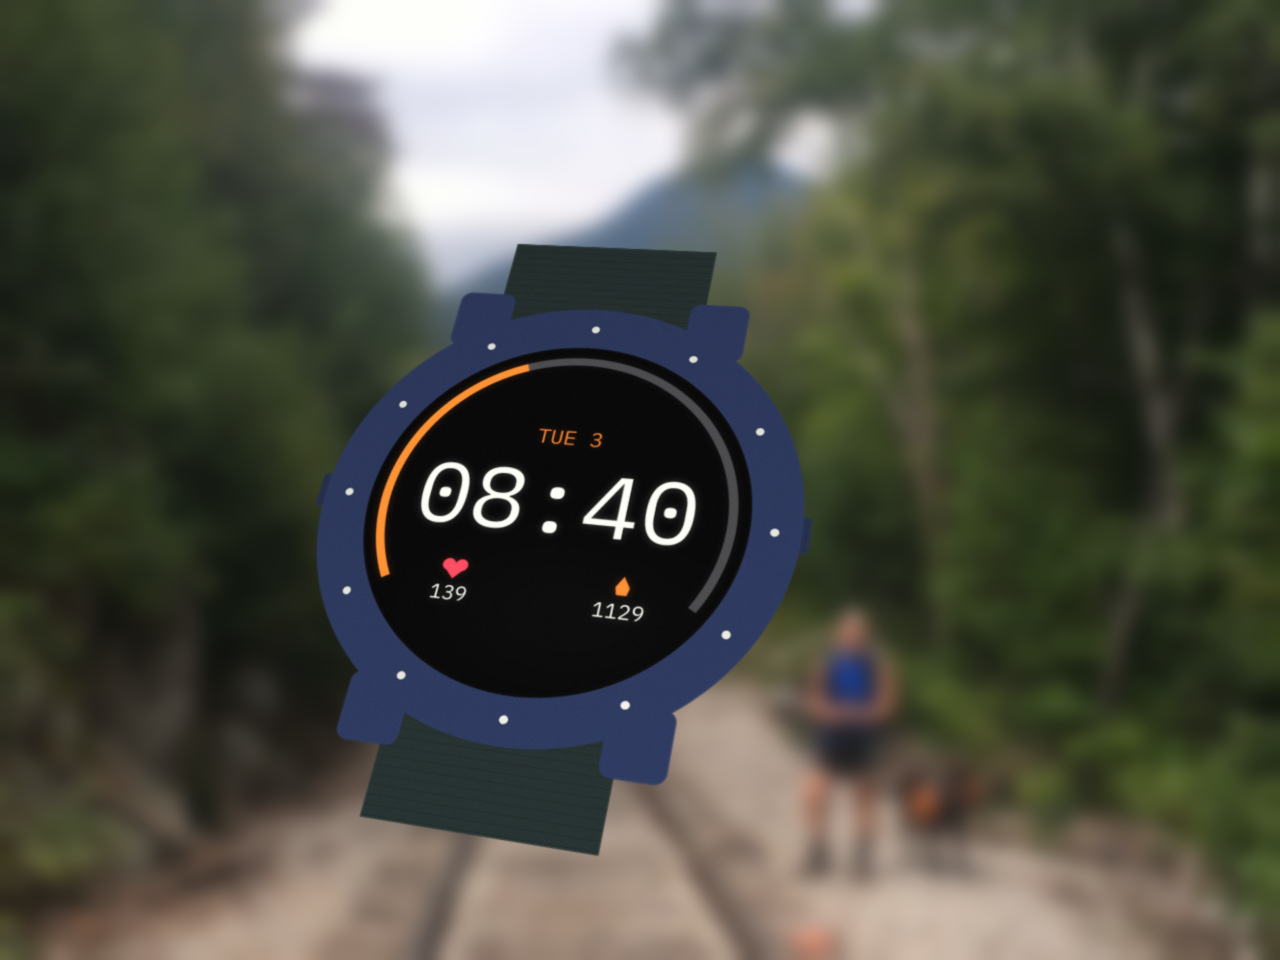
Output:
8,40
